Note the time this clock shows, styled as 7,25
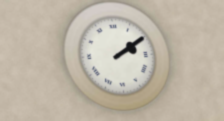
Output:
2,10
